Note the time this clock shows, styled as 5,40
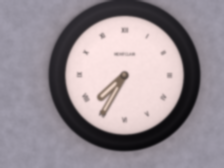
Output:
7,35
